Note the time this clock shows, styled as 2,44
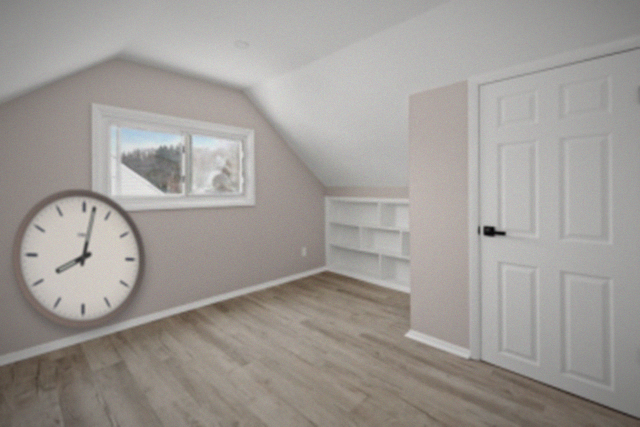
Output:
8,02
